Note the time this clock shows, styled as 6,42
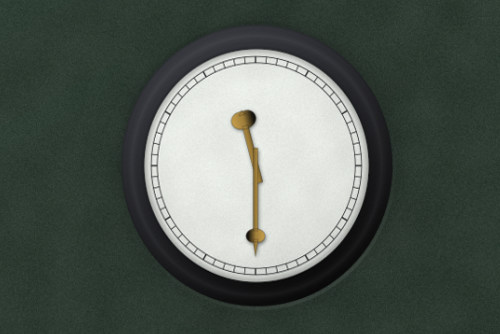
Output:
11,30
